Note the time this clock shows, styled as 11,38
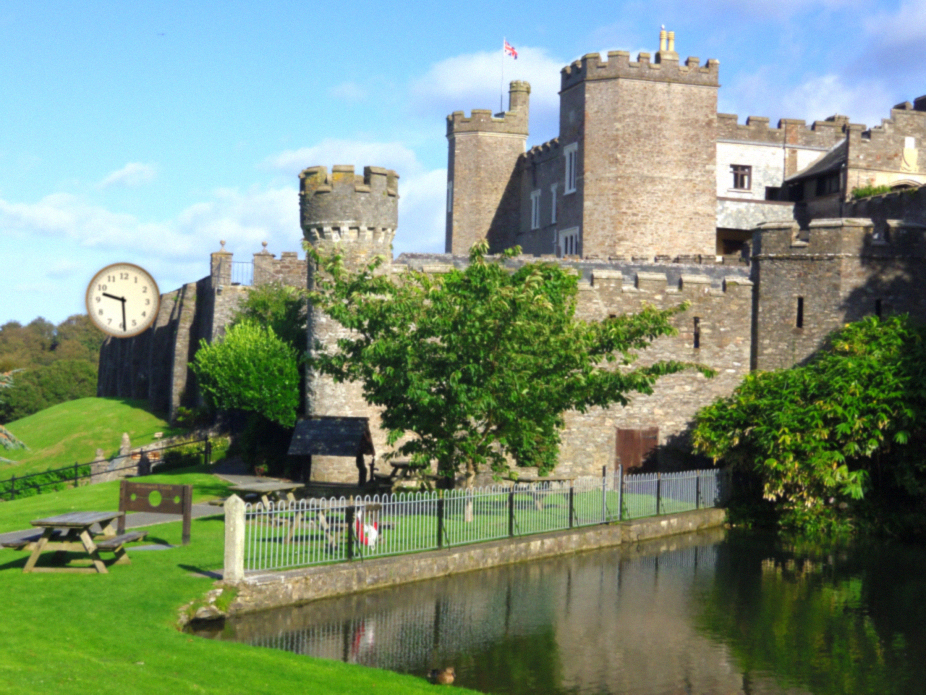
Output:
9,29
